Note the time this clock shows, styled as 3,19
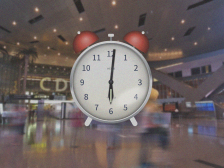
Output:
6,01
